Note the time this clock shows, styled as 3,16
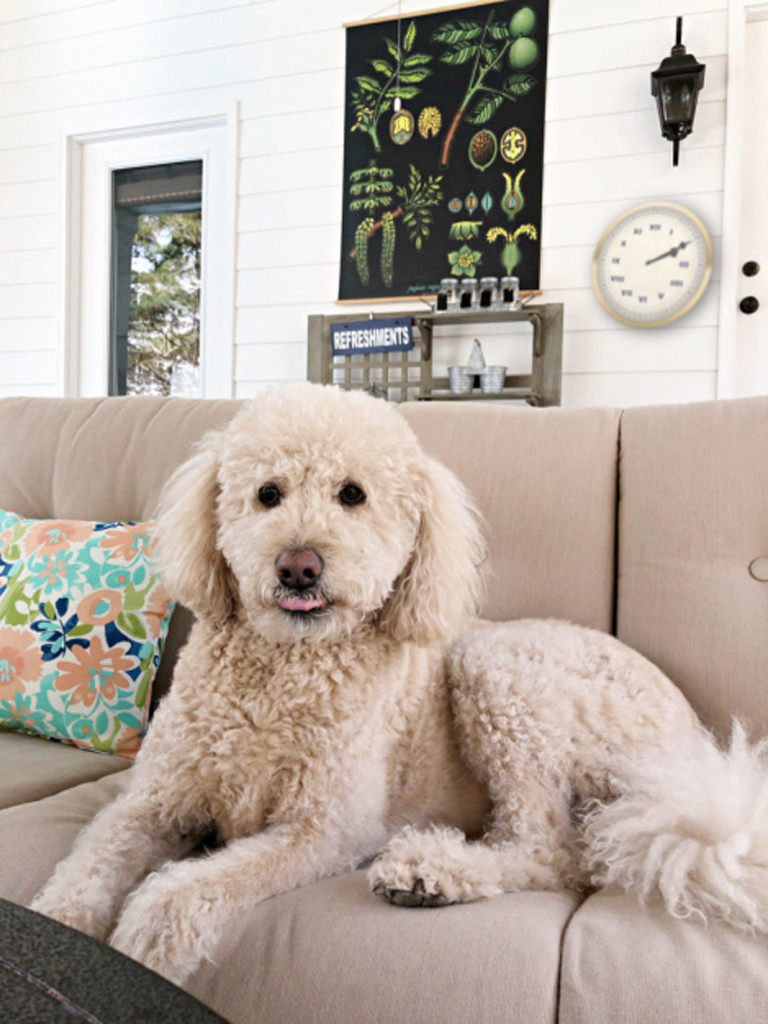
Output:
2,10
